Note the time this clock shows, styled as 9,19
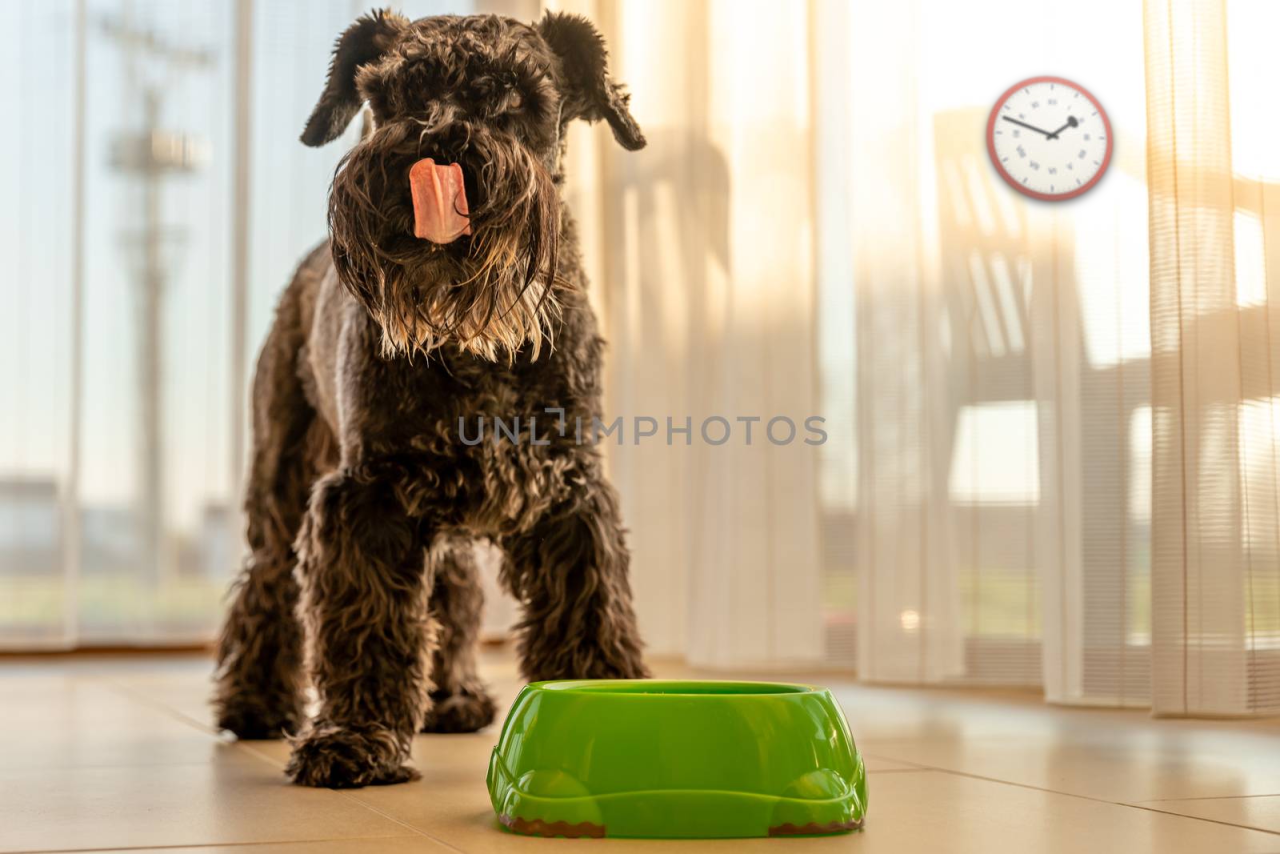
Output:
1,48
